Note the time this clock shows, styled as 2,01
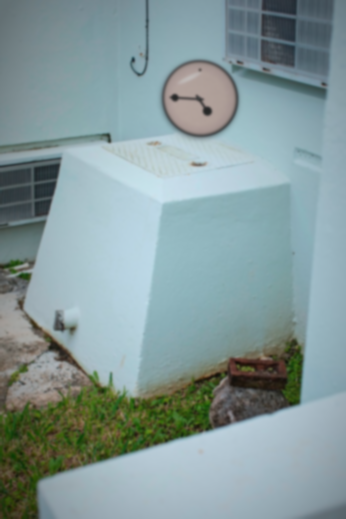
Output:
4,45
